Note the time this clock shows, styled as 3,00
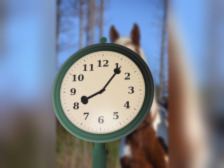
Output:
8,06
